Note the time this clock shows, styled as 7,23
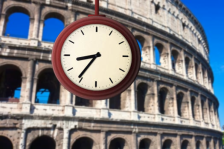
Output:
8,36
